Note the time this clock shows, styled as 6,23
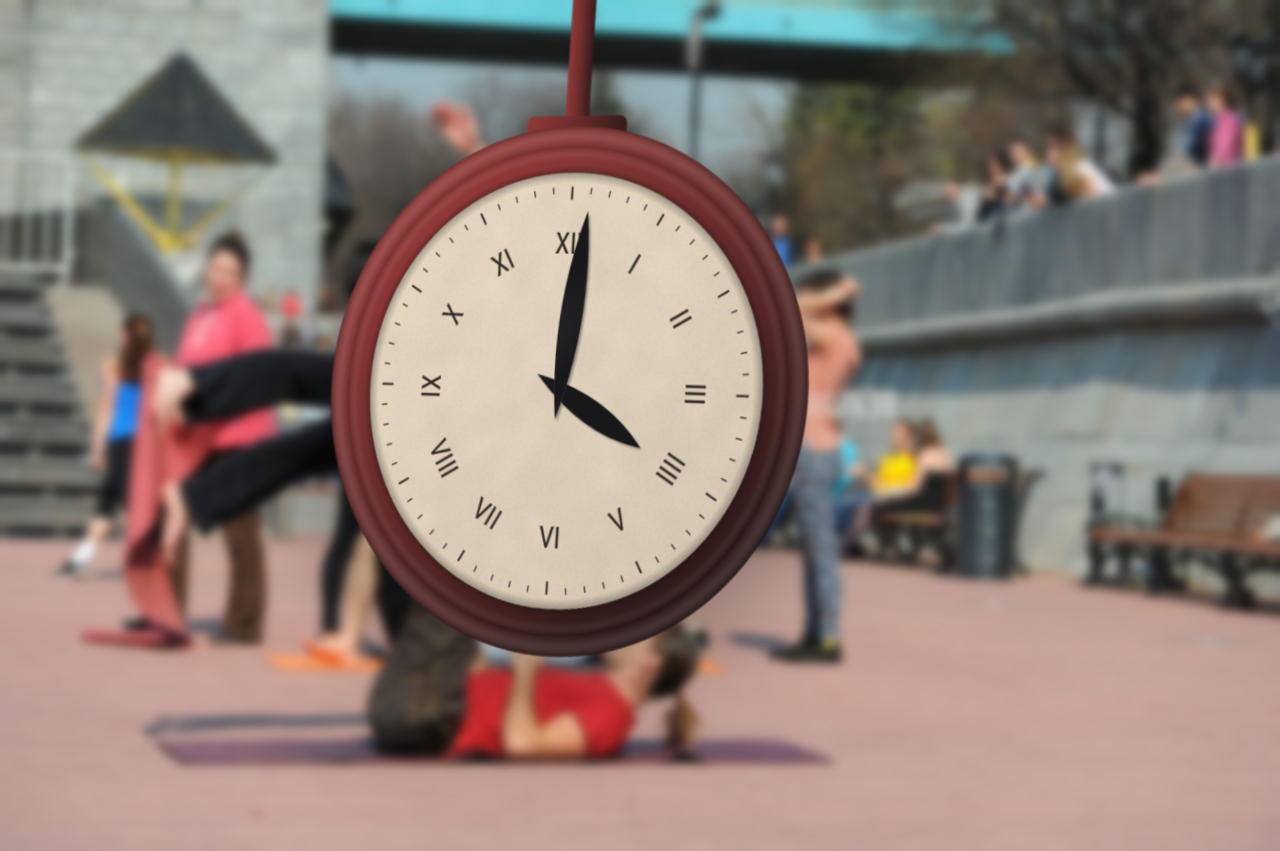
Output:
4,01
